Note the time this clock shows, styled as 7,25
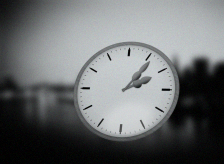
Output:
2,06
